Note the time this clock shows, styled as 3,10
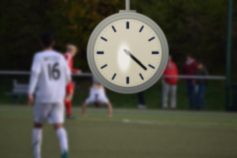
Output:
4,22
